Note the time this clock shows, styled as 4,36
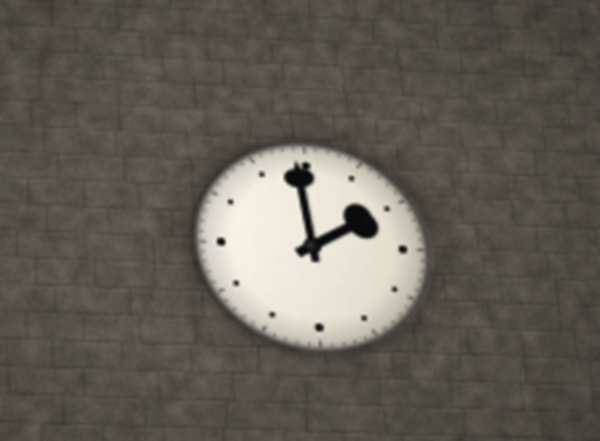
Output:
1,59
